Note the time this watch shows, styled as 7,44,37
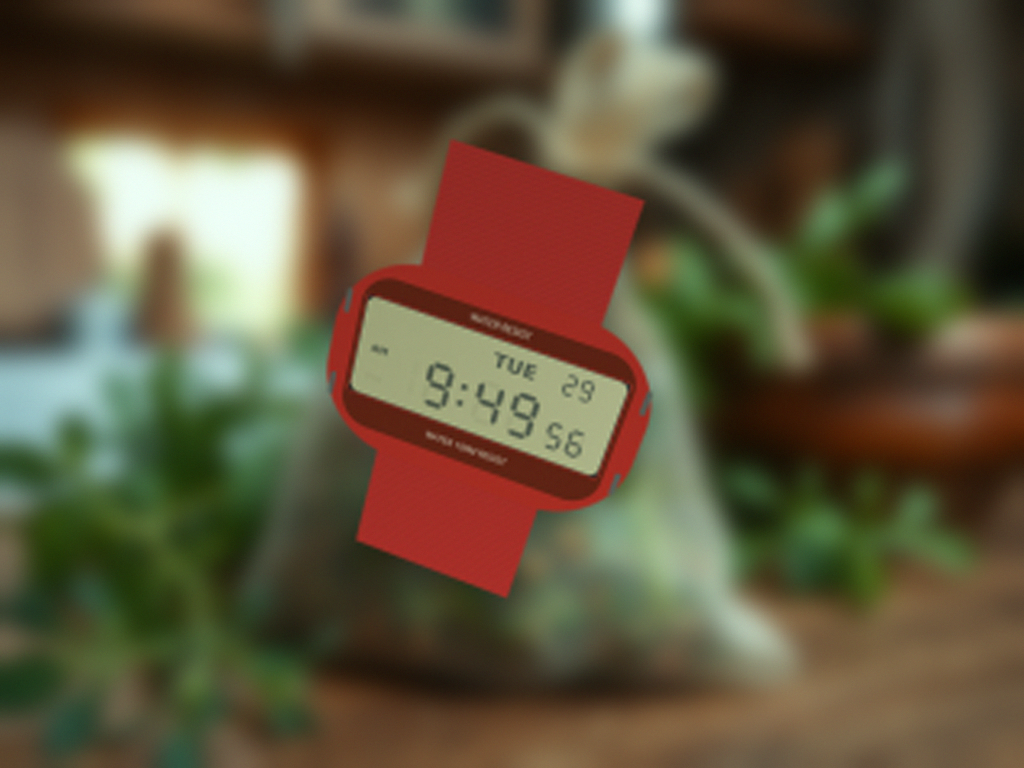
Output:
9,49,56
